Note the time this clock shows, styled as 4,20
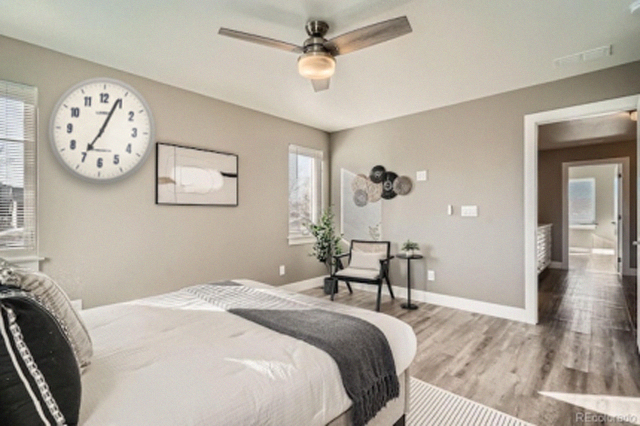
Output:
7,04
